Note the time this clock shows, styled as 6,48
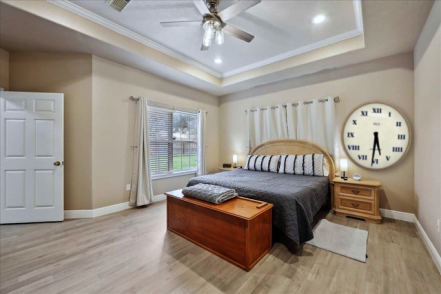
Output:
5,31
